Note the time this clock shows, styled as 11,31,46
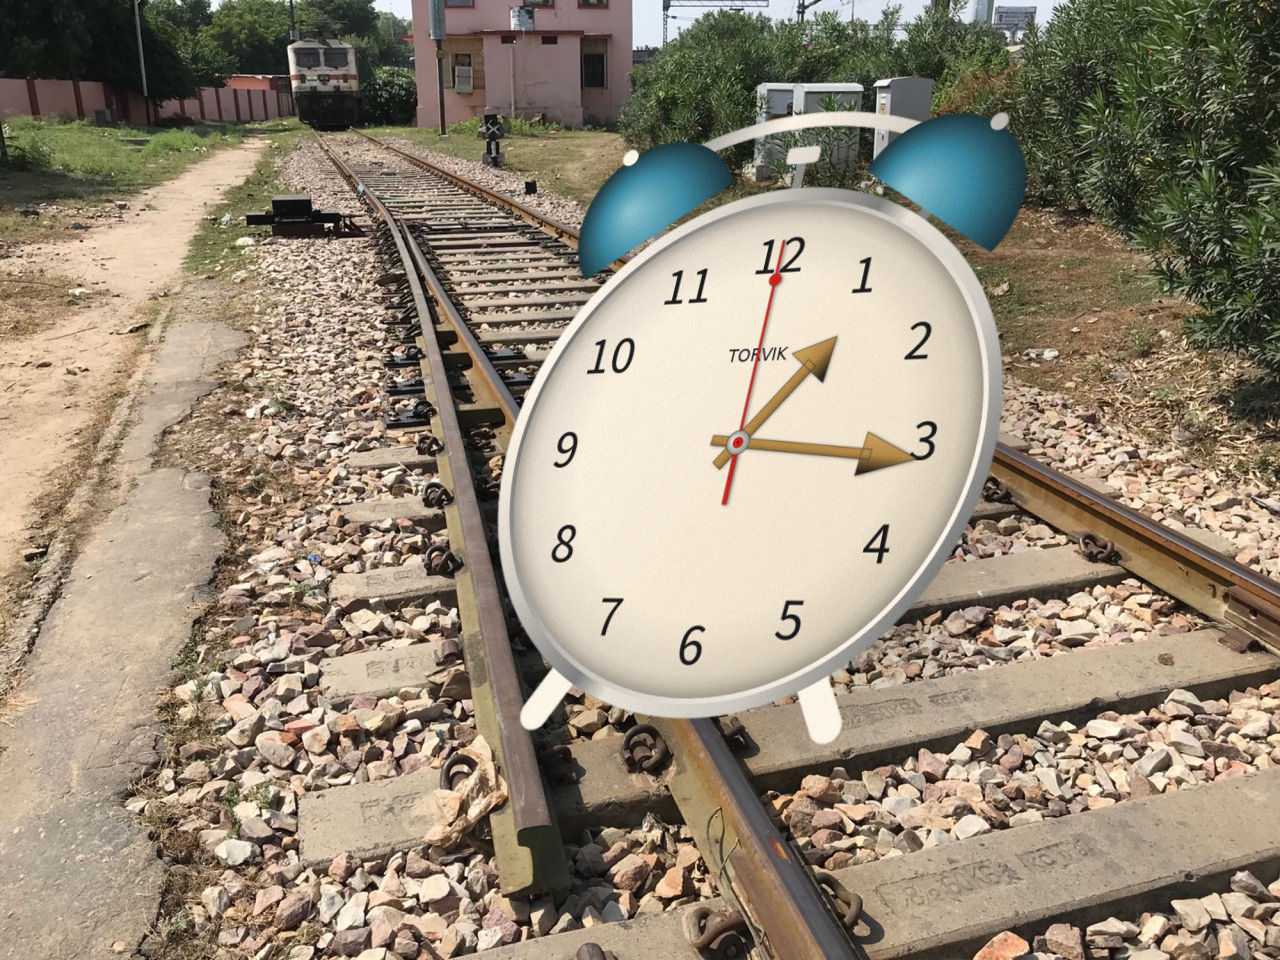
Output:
1,16,00
